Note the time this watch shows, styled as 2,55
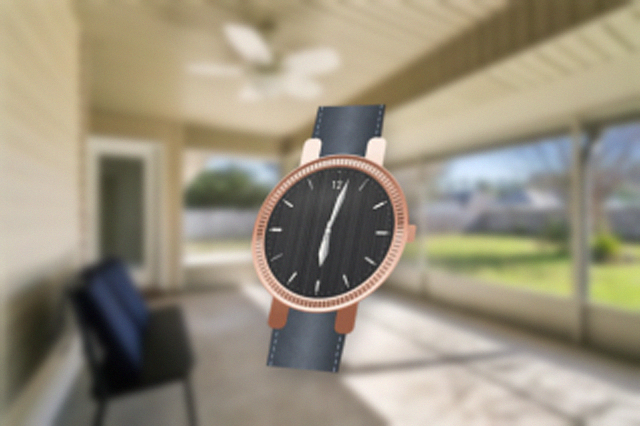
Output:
6,02
